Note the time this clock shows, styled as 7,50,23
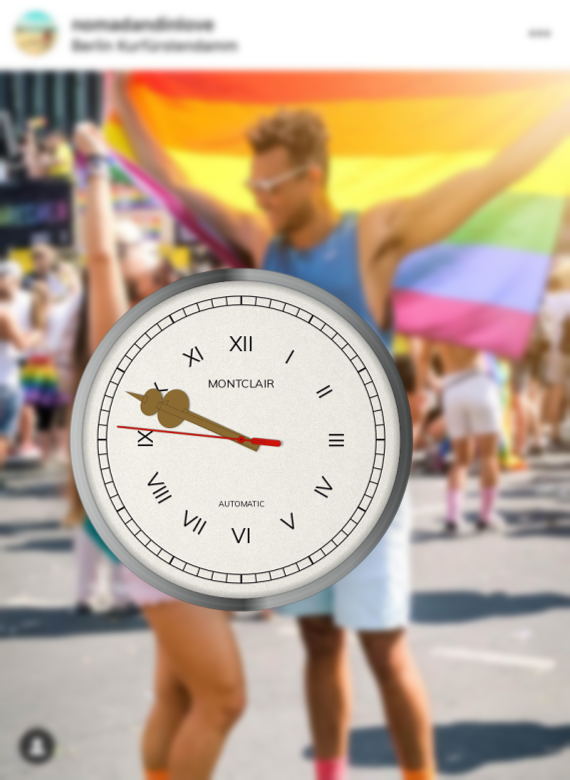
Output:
9,48,46
